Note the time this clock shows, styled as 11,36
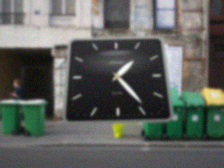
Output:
1,24
